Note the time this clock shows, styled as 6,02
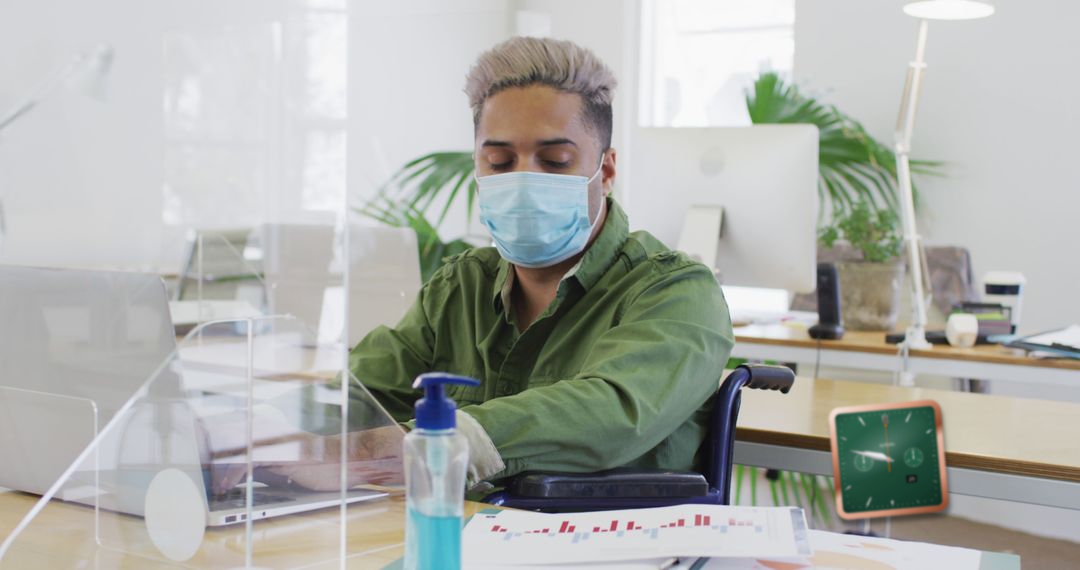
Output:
9,48
